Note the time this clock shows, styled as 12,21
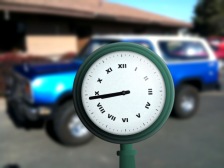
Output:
8,44
